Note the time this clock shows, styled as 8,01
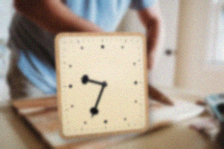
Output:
9,34
